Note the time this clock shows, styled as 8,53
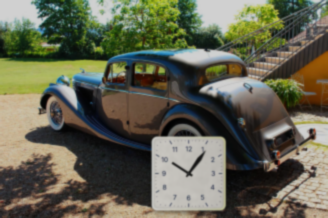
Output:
10,06
